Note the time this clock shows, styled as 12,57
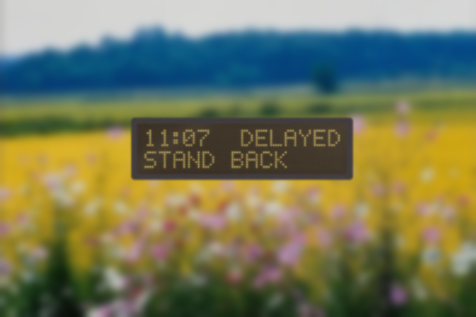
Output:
11,07
